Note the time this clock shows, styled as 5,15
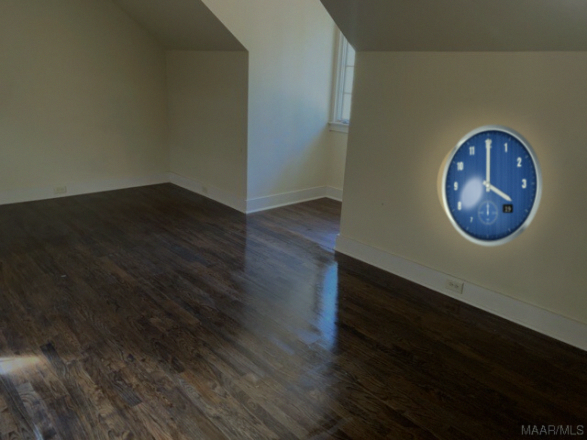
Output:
4,00
